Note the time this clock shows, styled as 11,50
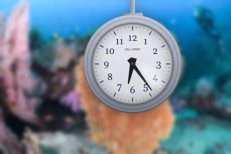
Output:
6,24
